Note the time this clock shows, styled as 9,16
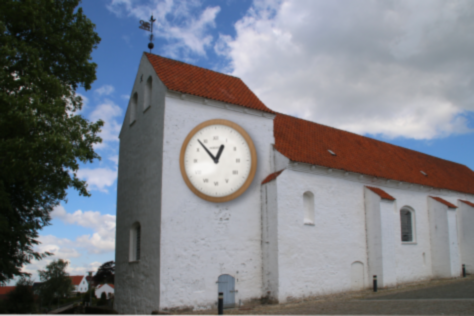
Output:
12,53
